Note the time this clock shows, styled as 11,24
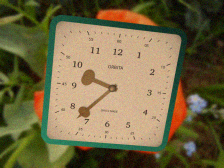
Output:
9,37
